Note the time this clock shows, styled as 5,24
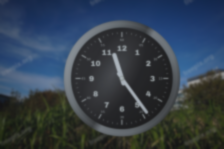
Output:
11,24
